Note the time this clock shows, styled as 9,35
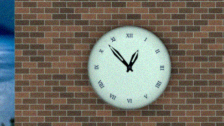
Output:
12,53
